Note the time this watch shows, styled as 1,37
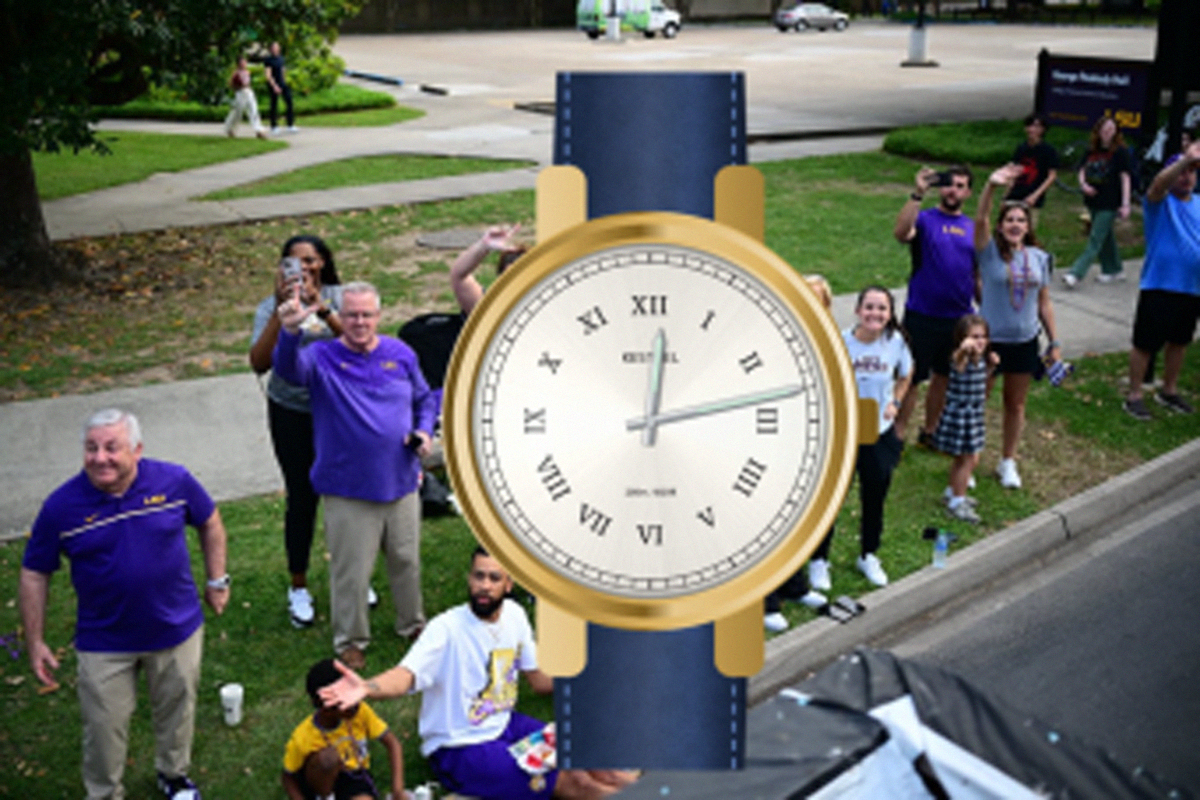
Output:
12,13
